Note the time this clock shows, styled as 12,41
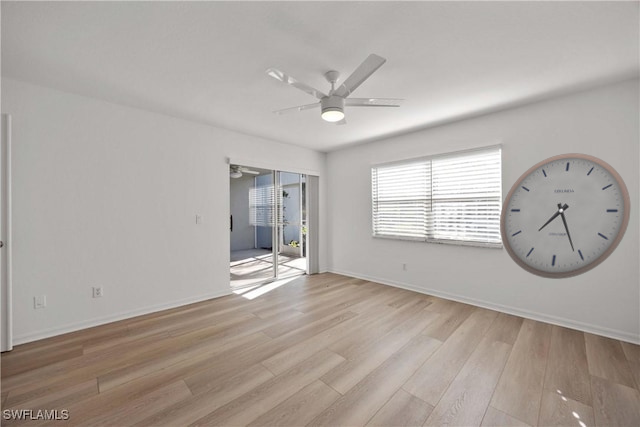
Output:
7,26
